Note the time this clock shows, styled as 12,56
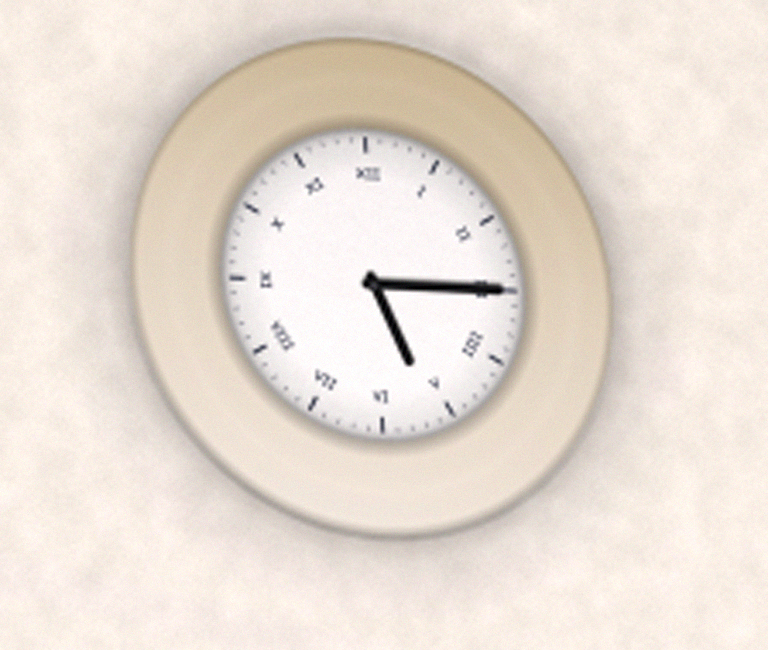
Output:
5,15
